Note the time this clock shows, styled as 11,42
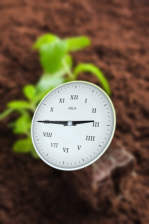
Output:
2,45
